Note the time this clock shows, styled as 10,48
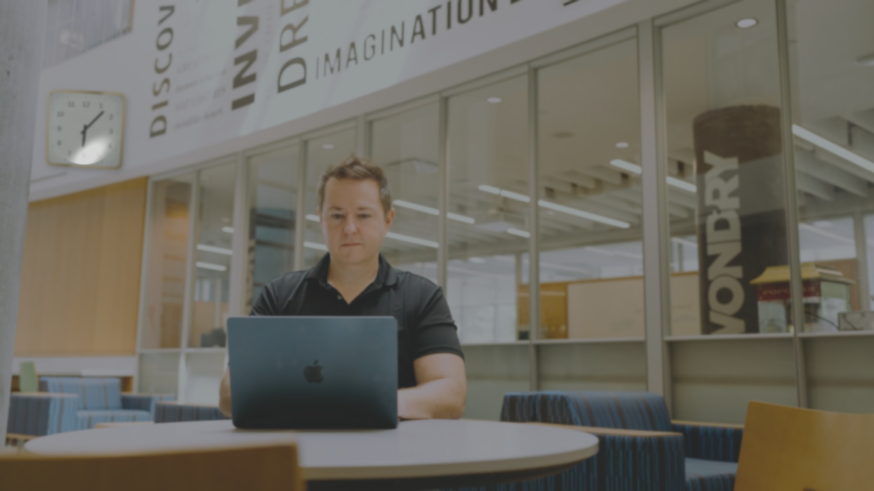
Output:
6,07
